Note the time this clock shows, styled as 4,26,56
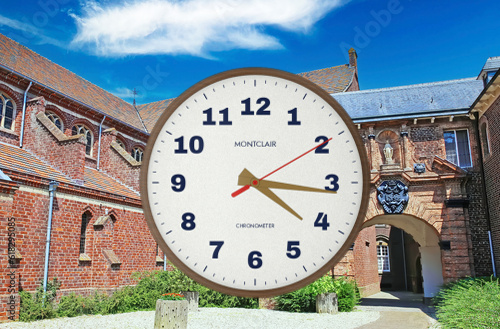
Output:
4,16,10
